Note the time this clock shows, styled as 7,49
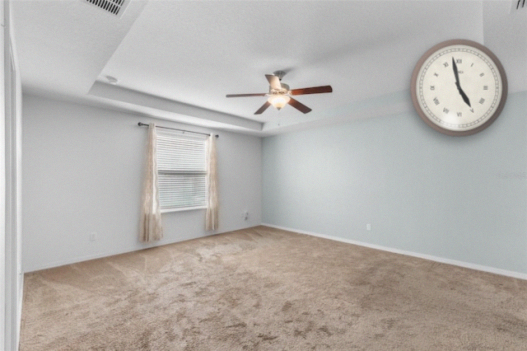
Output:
4,58
